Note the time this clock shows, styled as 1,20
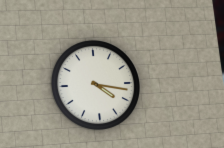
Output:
4,17
